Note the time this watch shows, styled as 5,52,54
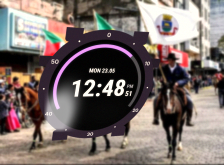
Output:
12,48,51
